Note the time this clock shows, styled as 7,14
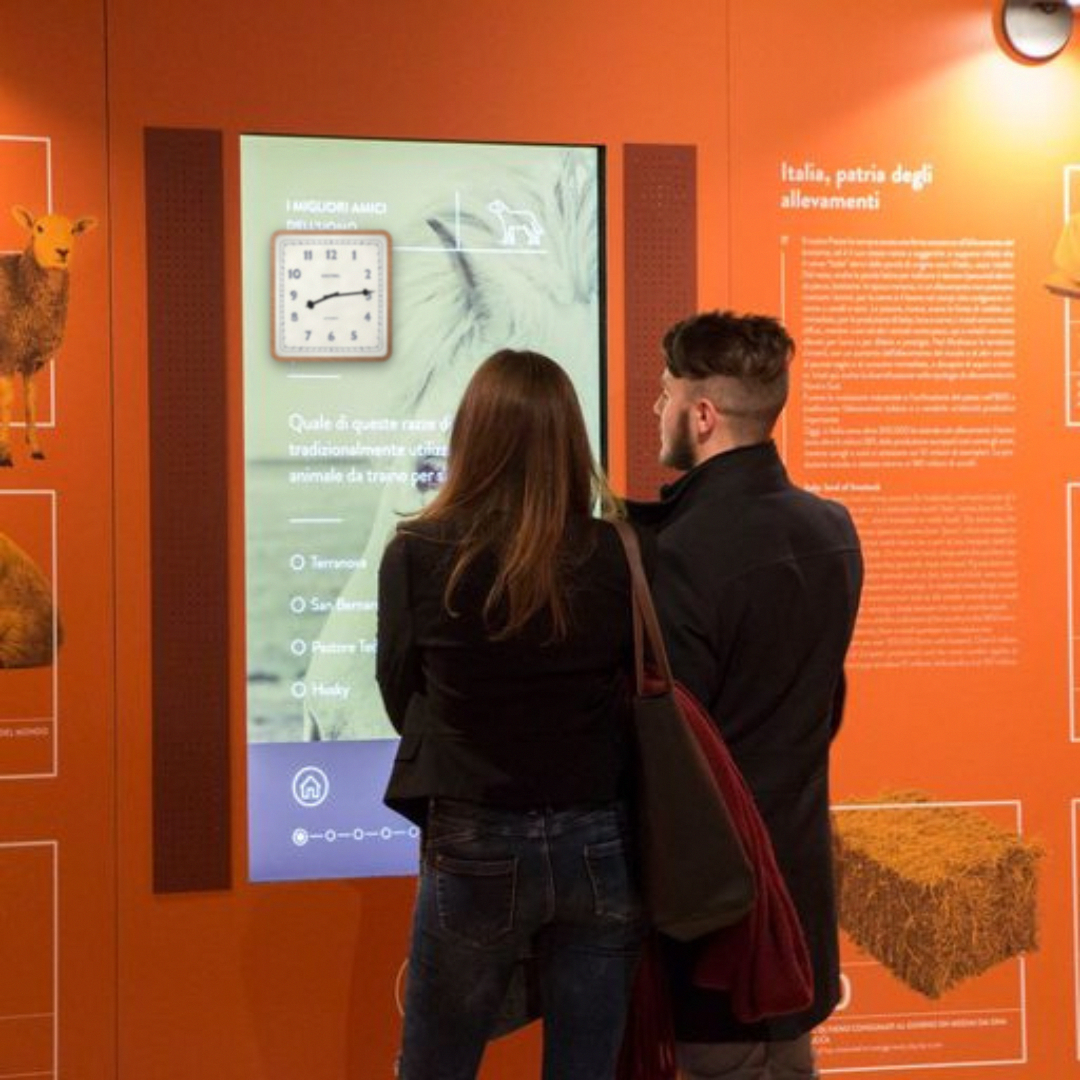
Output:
8,14
